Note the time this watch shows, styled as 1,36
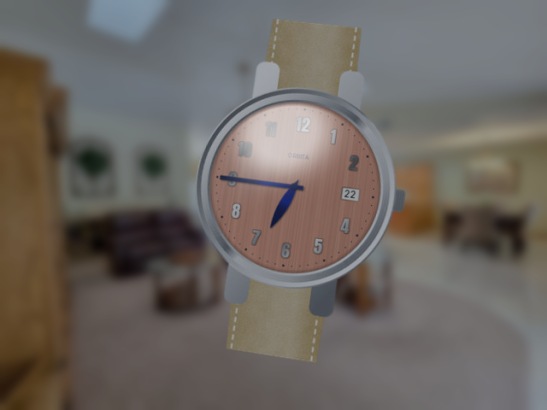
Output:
6,45
